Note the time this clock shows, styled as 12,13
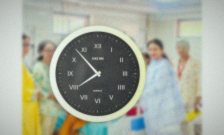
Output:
7,53
